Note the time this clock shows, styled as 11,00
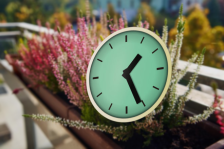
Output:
1,26
